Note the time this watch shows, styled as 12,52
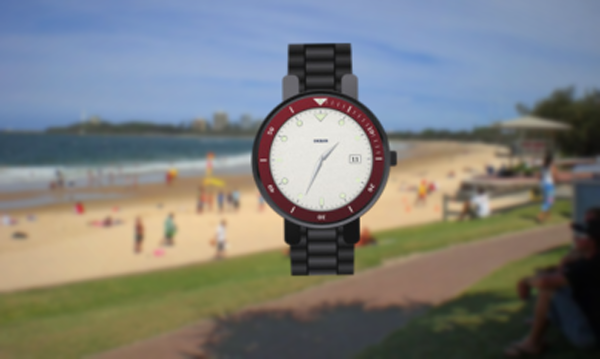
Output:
1,34
